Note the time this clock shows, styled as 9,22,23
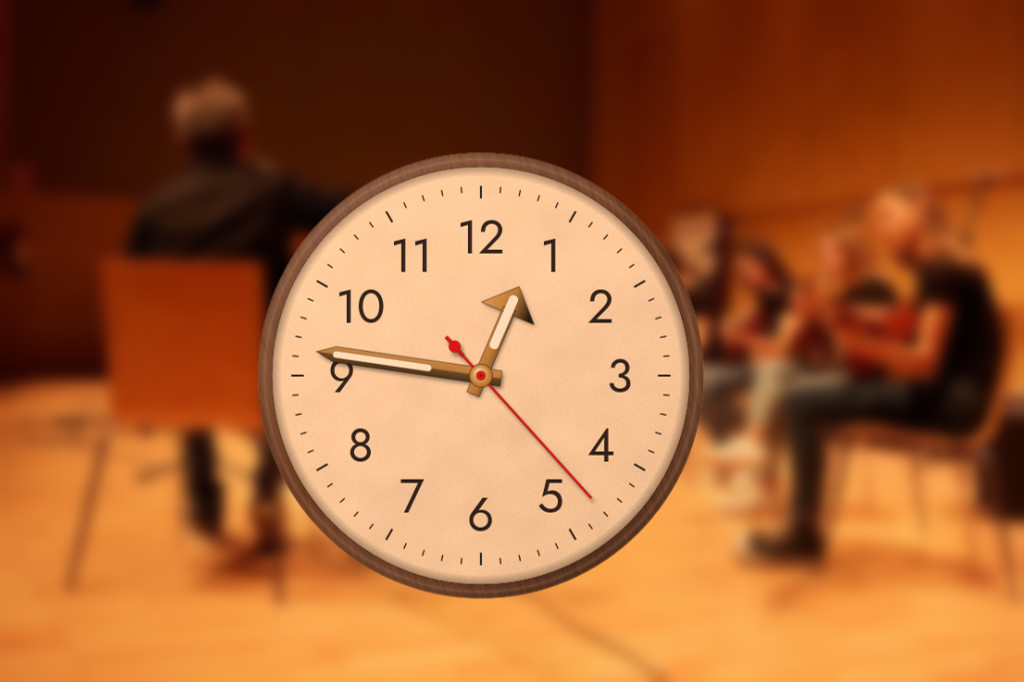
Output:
12,46,23
